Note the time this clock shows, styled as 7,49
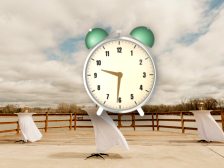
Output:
9,31
